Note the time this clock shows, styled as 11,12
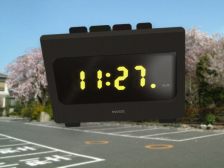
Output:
11,27
